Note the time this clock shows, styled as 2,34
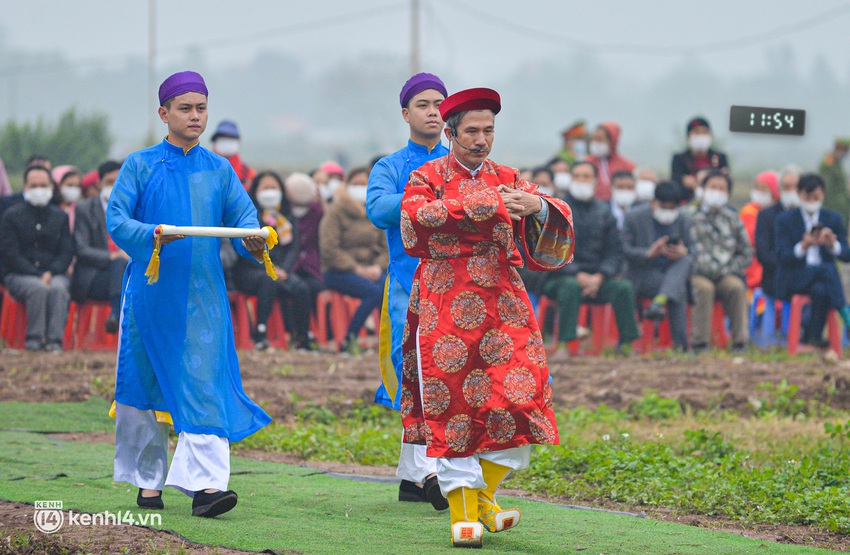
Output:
11,54
